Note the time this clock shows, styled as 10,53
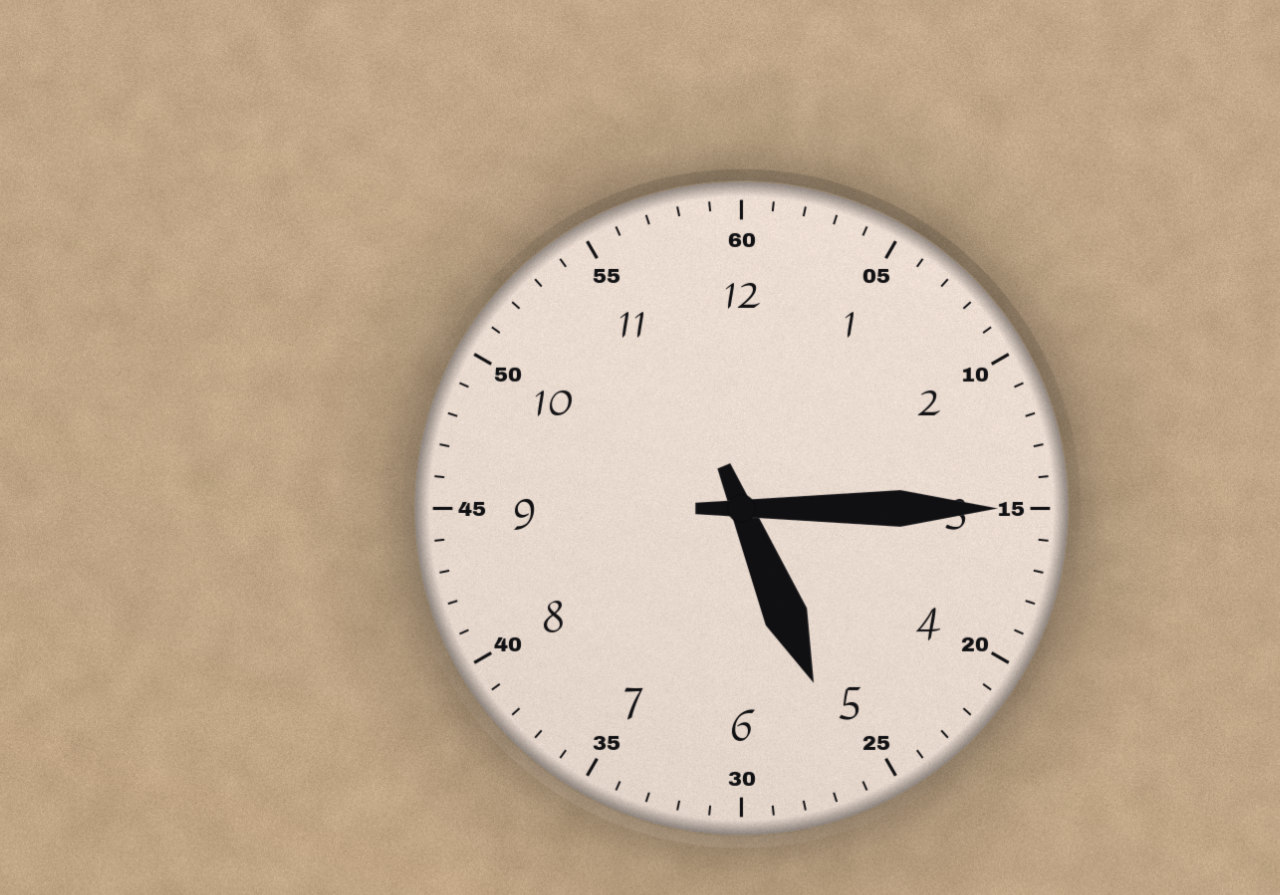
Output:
5,15
